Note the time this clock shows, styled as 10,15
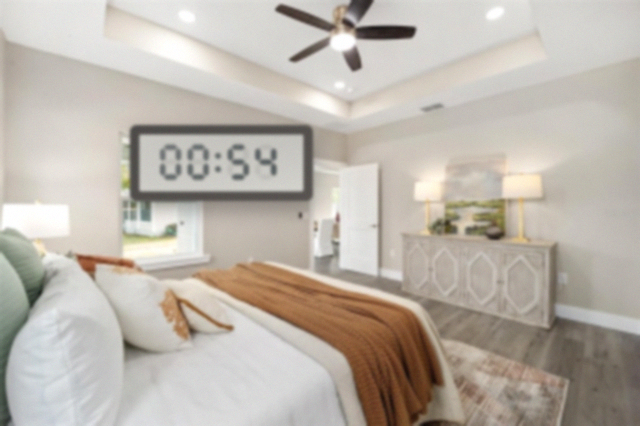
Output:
0,54
